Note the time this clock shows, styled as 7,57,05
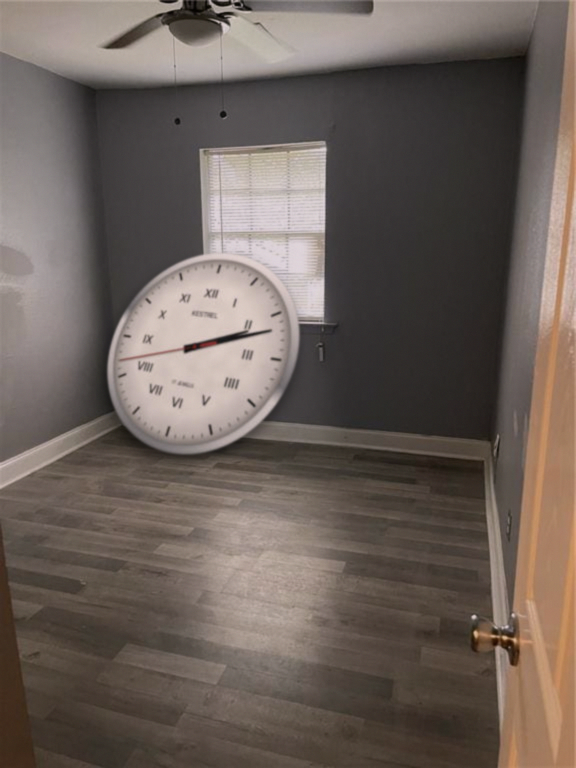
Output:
2,11,42
